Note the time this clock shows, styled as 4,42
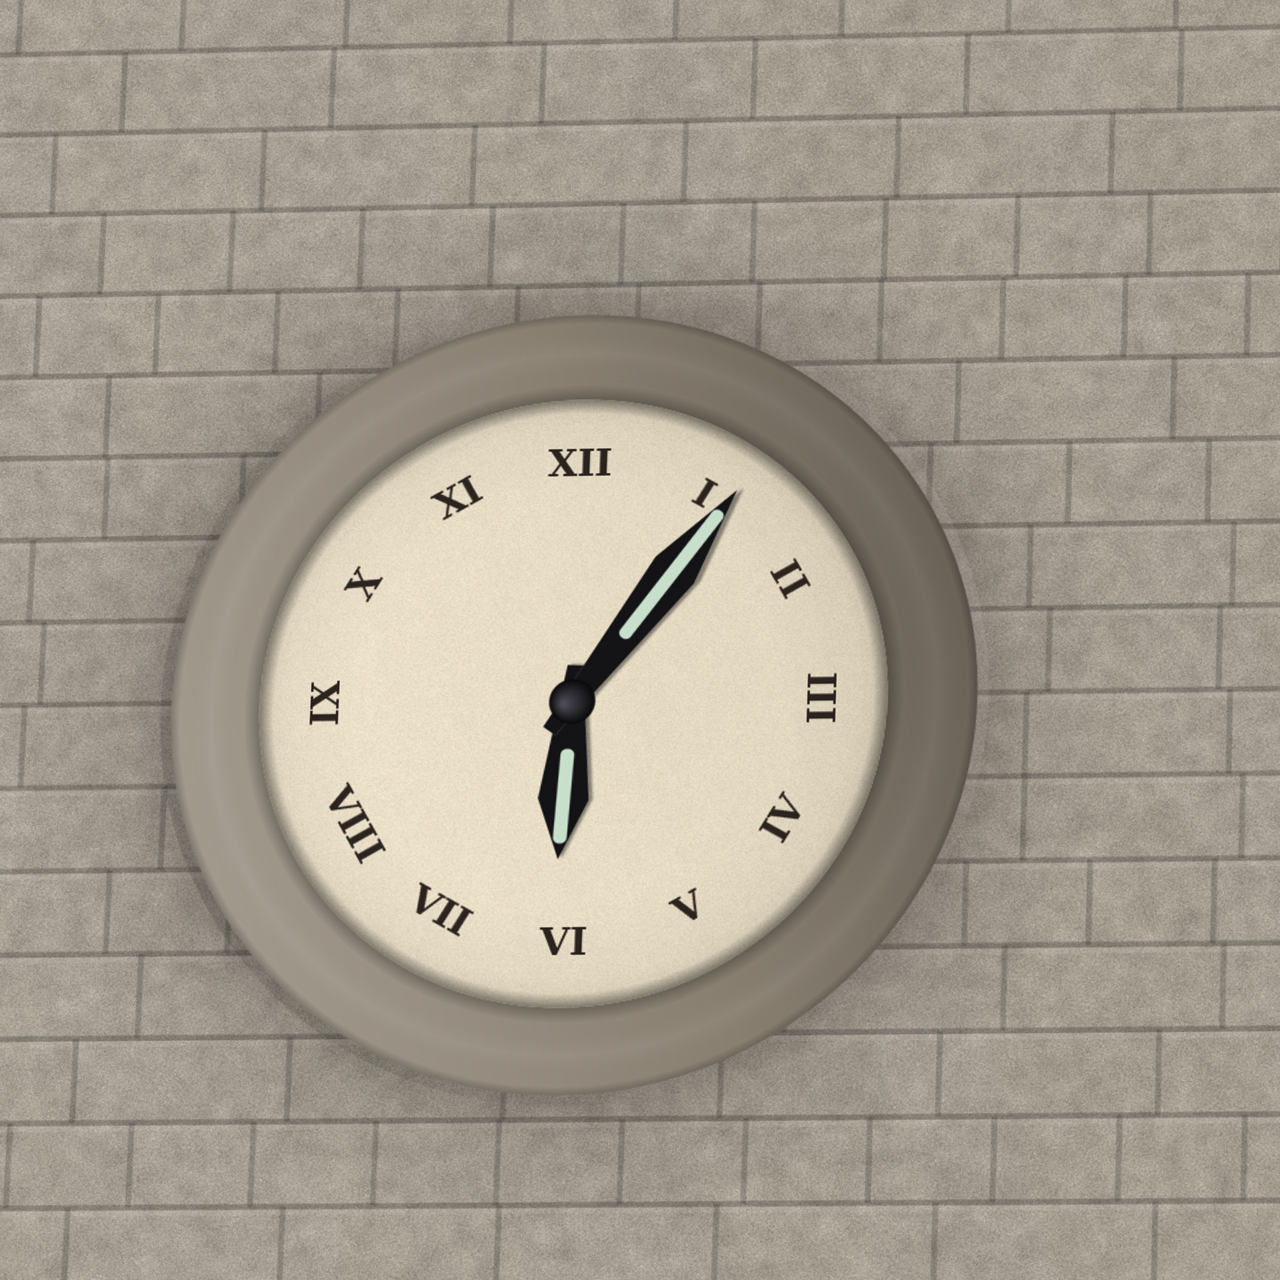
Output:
6,06
